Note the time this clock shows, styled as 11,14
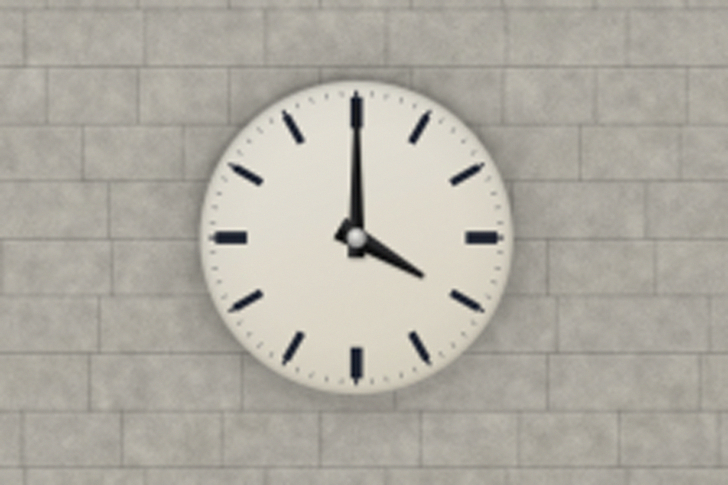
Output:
4,00
